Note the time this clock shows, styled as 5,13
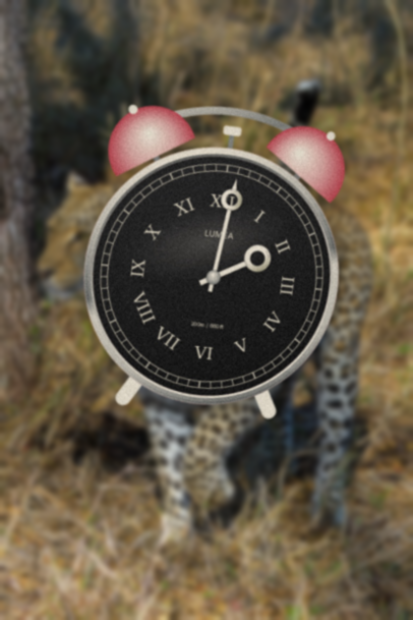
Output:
2,01
